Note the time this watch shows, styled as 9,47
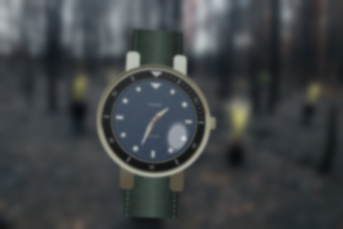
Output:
1,34
